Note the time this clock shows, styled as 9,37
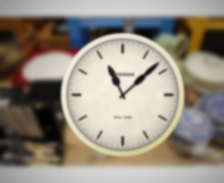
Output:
11,08
